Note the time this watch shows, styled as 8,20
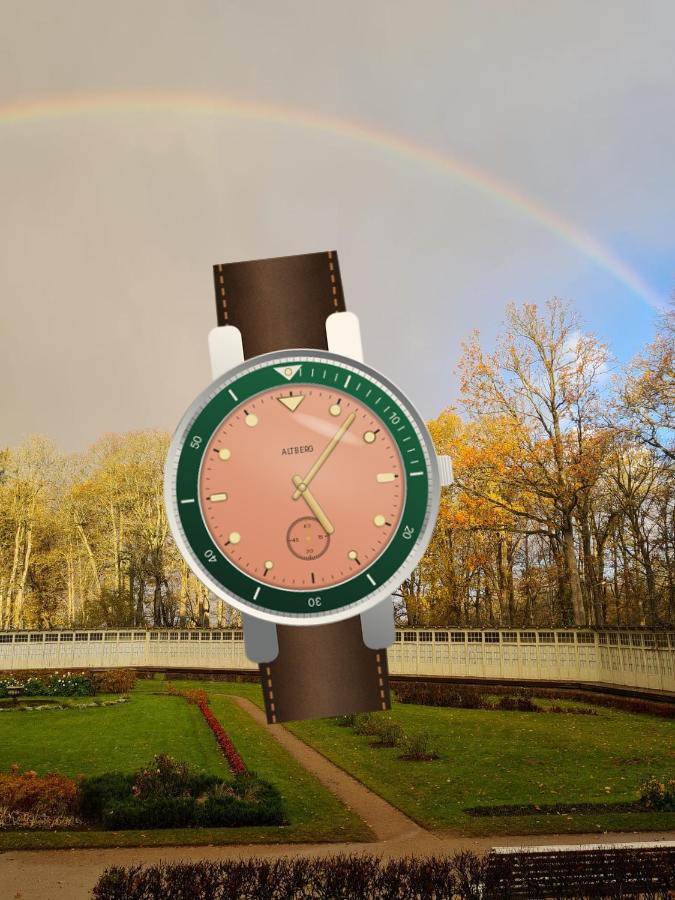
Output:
5,07
